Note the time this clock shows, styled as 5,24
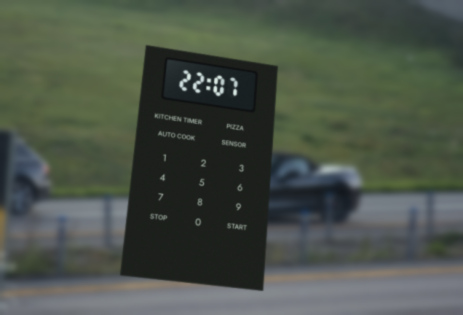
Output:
22,07
